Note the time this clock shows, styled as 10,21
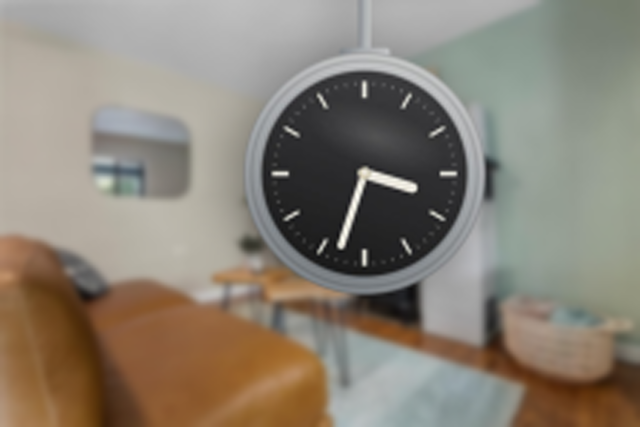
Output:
3,33
